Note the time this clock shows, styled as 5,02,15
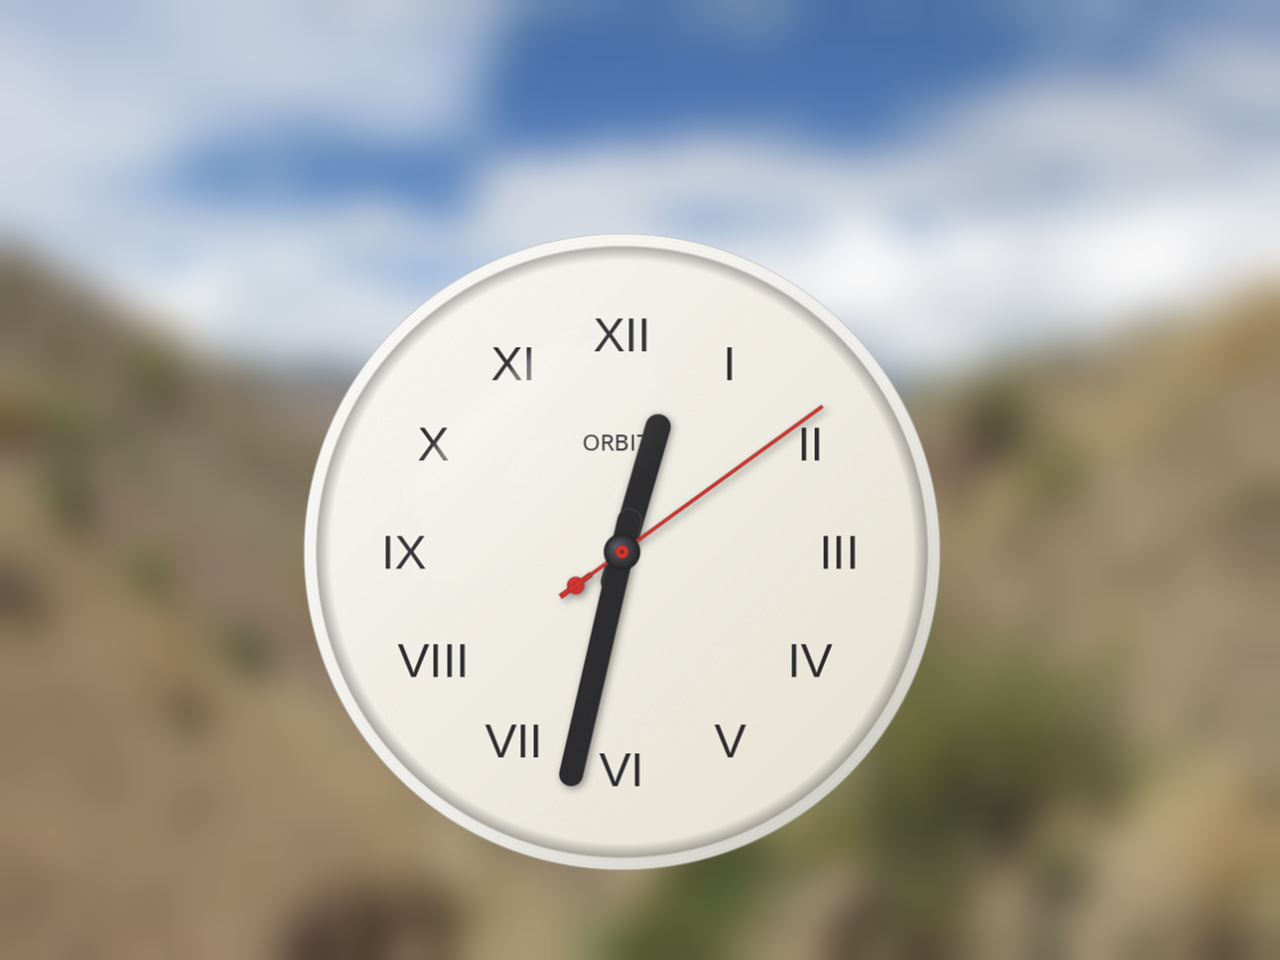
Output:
12,32,09
